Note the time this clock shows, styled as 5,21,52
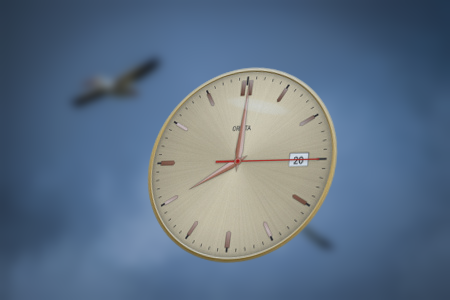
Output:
8,00,15
